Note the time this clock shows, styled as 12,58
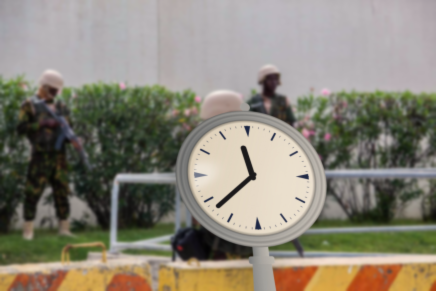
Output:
11,38
